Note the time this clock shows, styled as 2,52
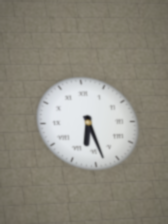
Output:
6,28
